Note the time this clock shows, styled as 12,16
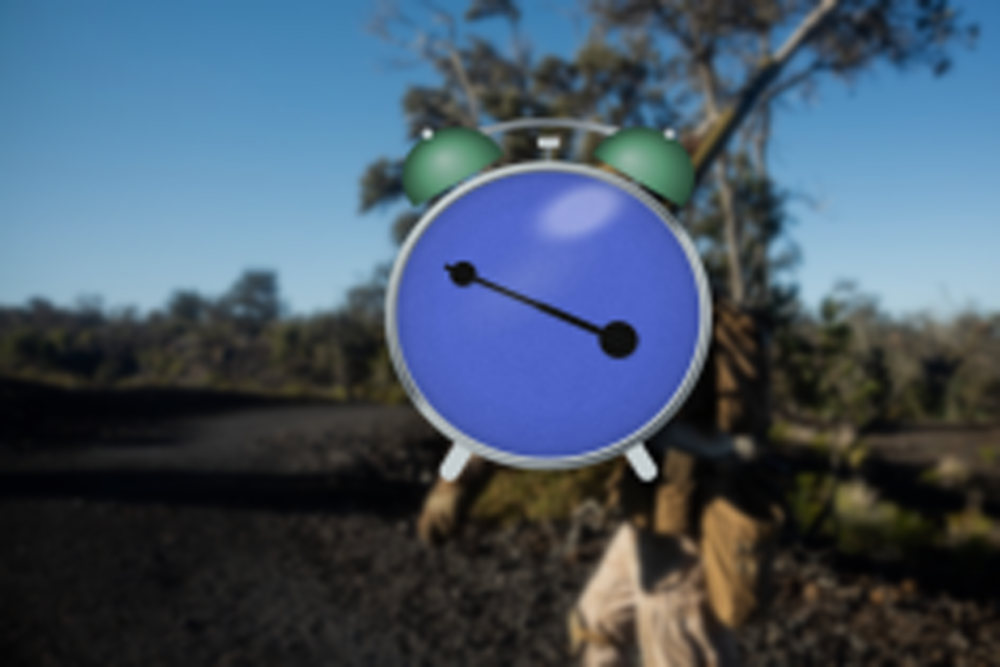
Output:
3,49
